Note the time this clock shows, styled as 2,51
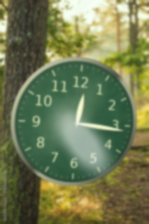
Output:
12,16
